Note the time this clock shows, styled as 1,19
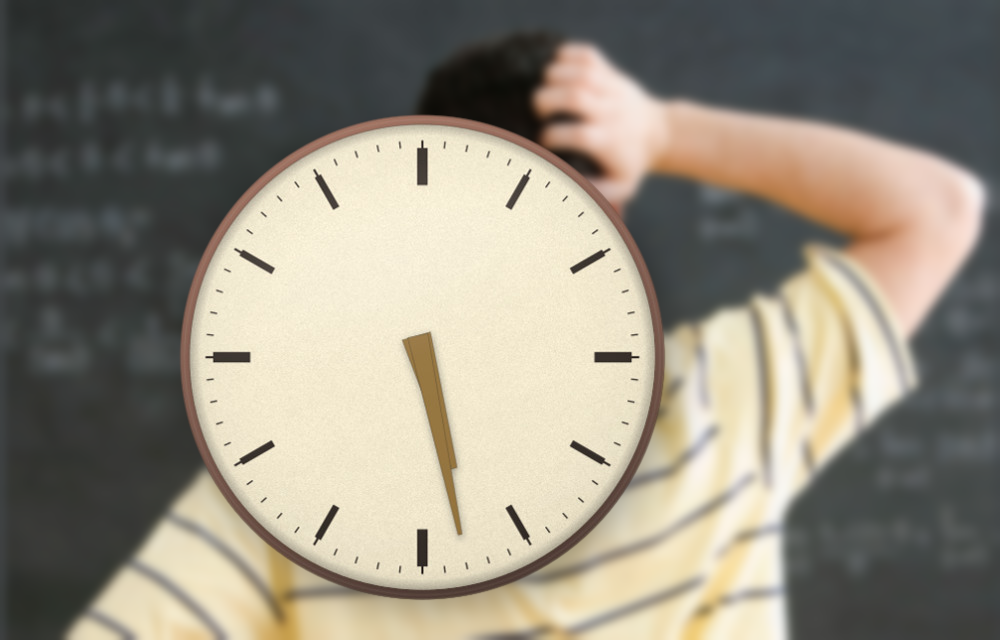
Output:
5,28
